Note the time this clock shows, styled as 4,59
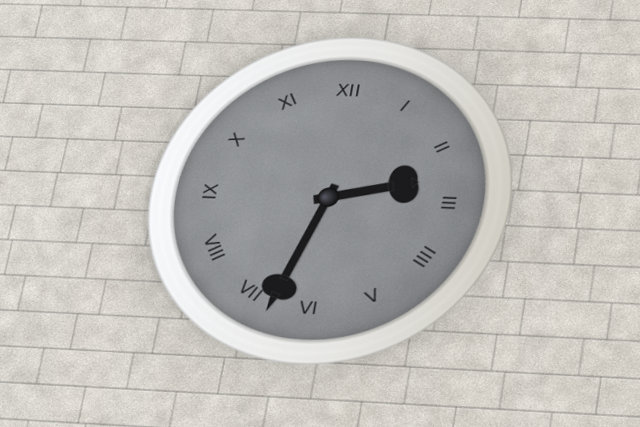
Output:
2,33
